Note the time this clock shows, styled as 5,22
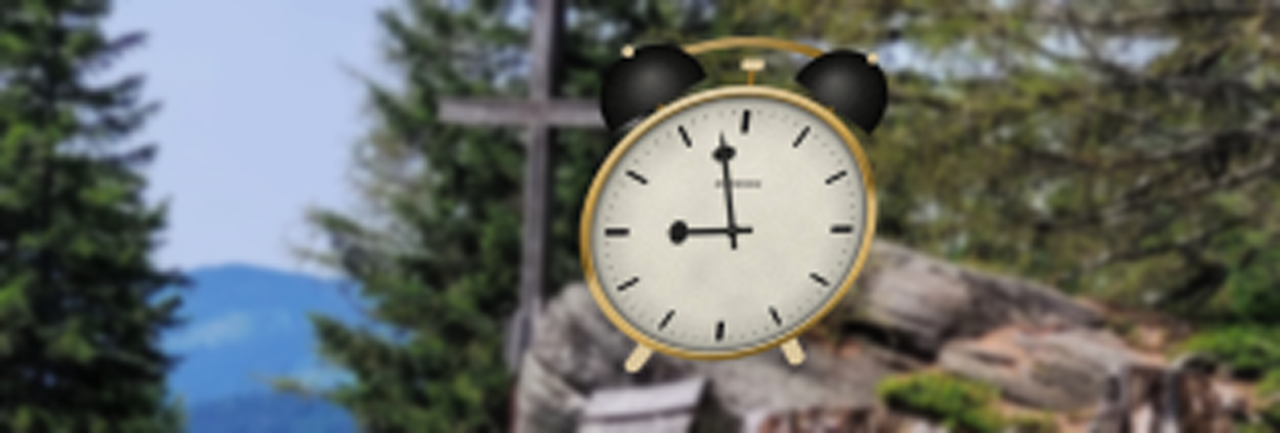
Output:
8,58
